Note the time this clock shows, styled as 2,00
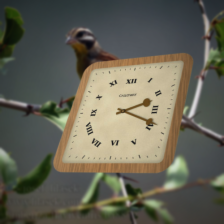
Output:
2,19
